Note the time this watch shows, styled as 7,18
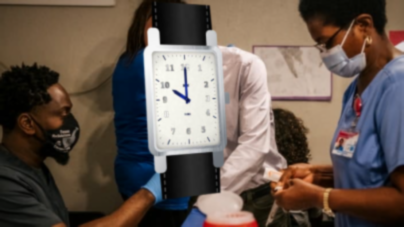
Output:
10,00
